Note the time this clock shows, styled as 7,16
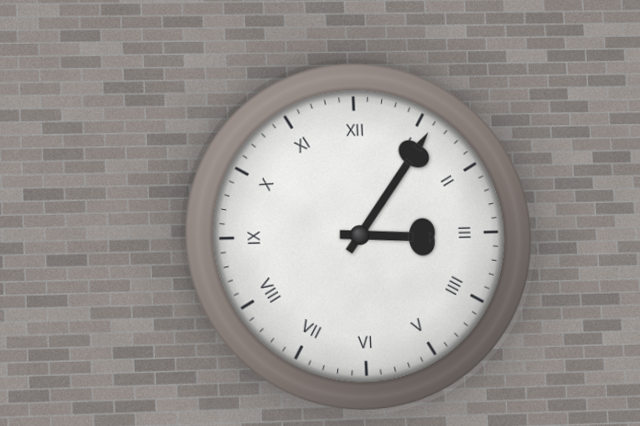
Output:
3,06
